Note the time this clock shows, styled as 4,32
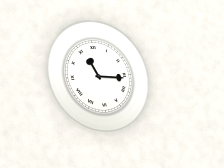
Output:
11,16
